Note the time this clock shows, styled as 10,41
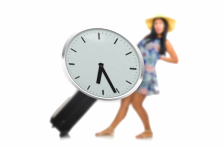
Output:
6,26
